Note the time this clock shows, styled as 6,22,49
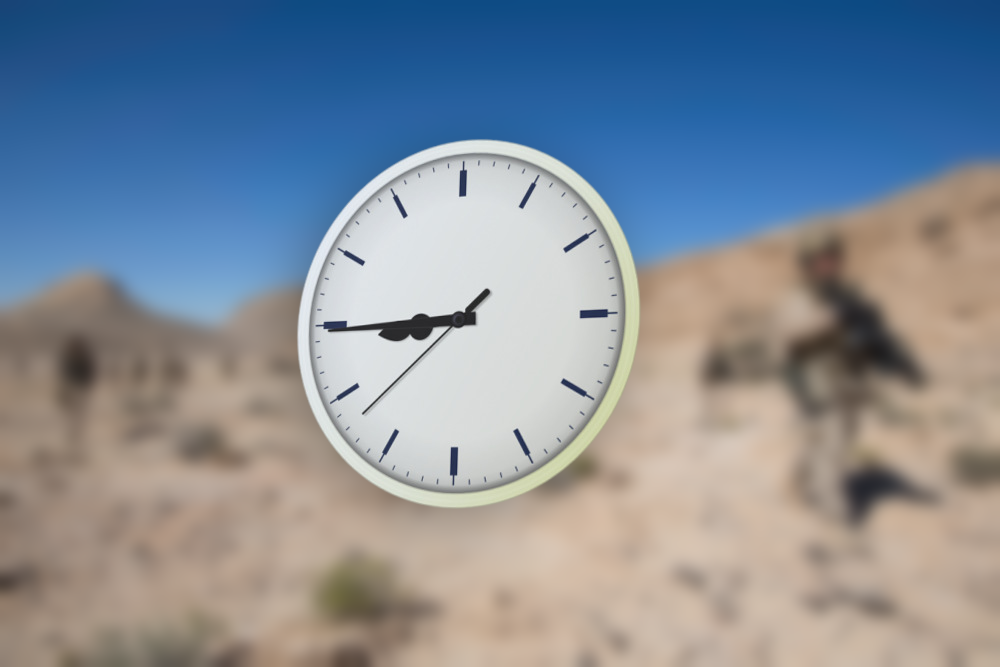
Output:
8,44,38
